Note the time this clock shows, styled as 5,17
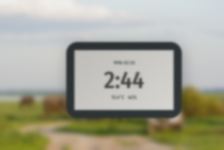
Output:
2,44
